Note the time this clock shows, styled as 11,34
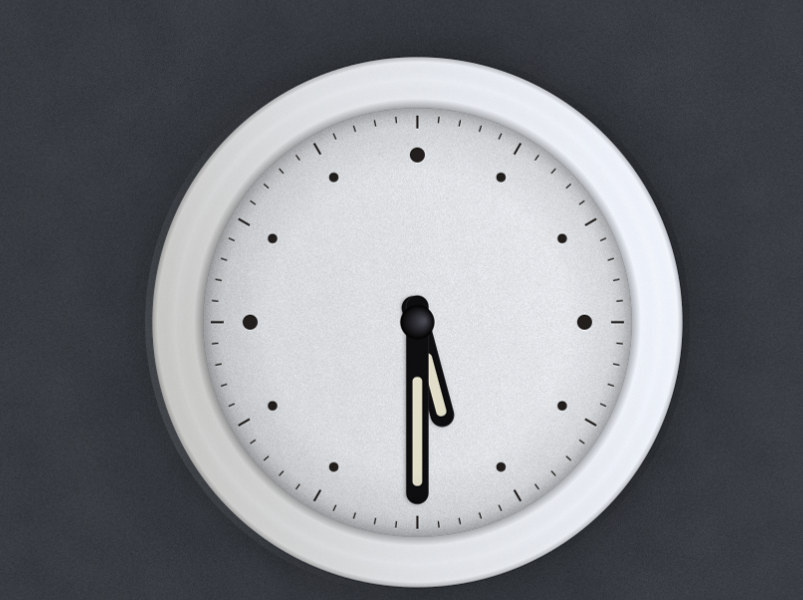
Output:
5,30
